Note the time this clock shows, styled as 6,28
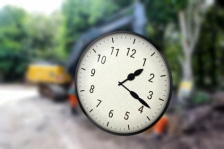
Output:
1,18
